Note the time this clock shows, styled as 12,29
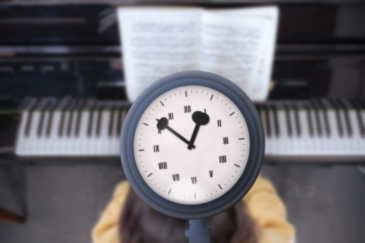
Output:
12,52
